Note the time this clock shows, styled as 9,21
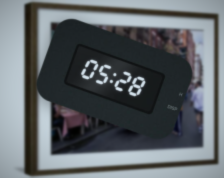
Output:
5,28
